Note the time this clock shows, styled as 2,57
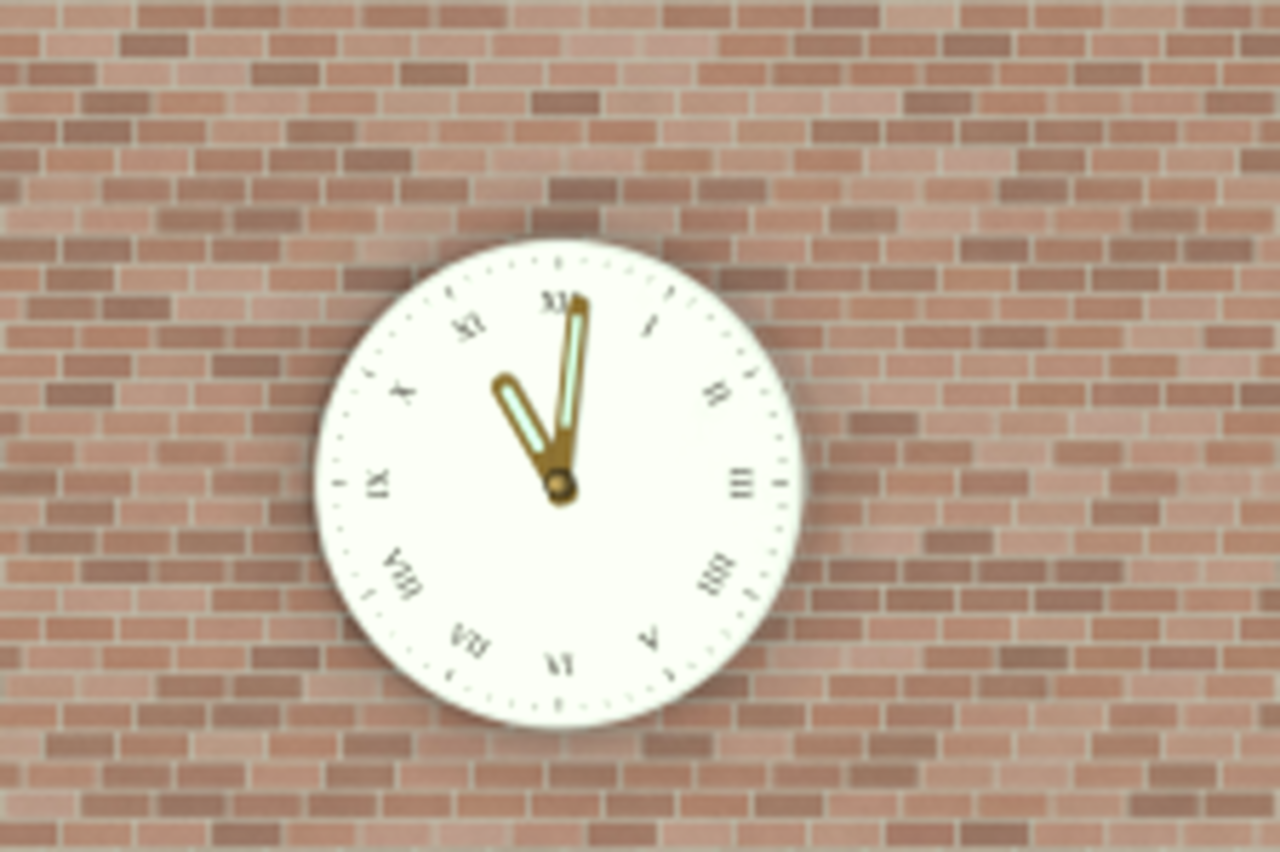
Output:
11,01
